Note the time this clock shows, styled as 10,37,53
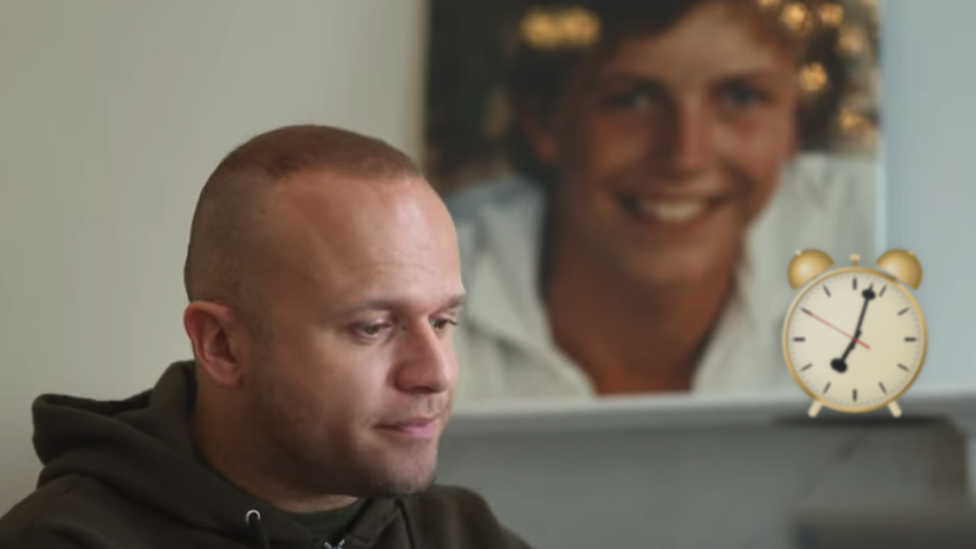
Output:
7,02,50
